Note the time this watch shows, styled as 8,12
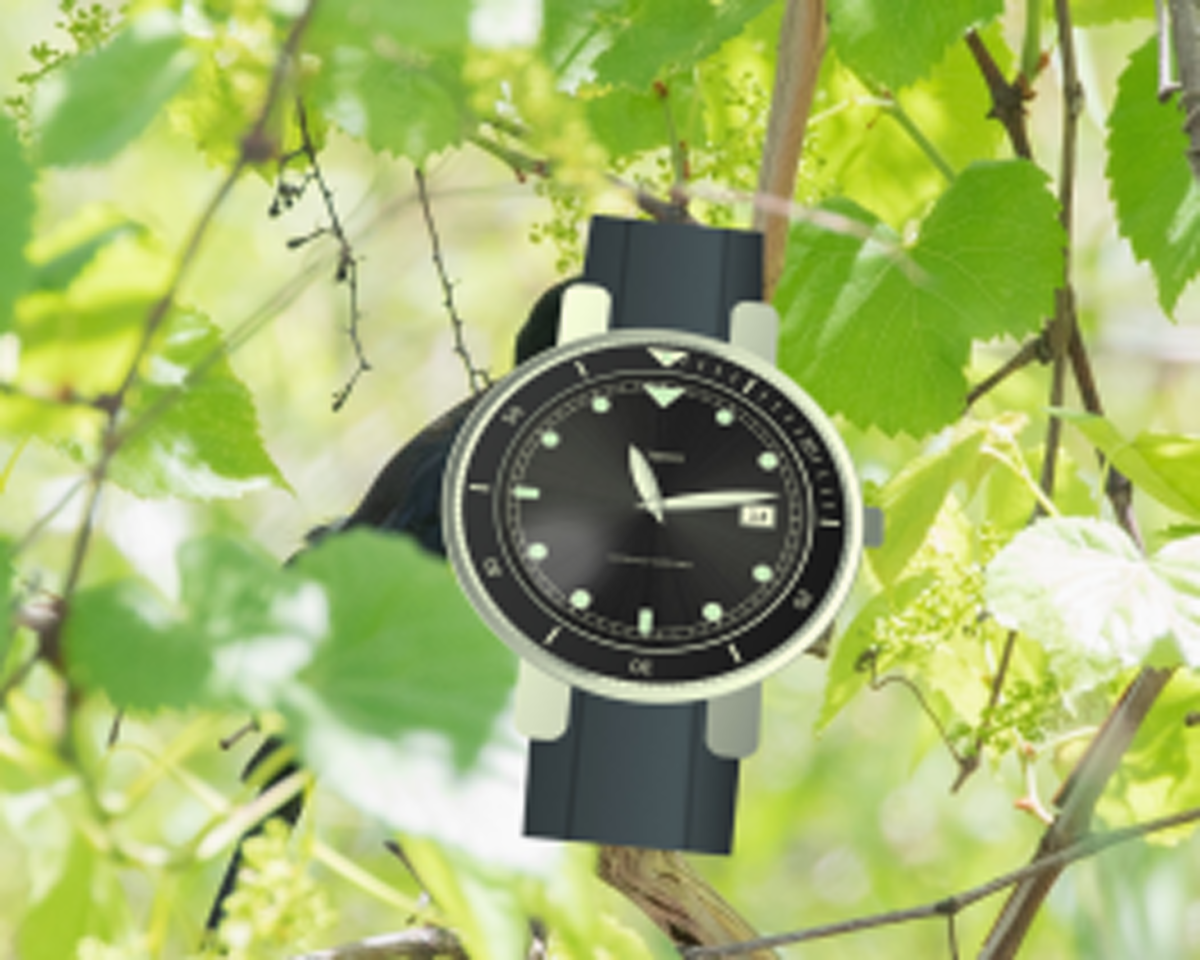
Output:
11,13
